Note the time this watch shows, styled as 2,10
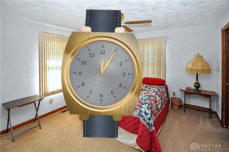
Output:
12,05
